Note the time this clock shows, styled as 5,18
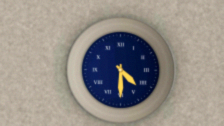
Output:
4,30
